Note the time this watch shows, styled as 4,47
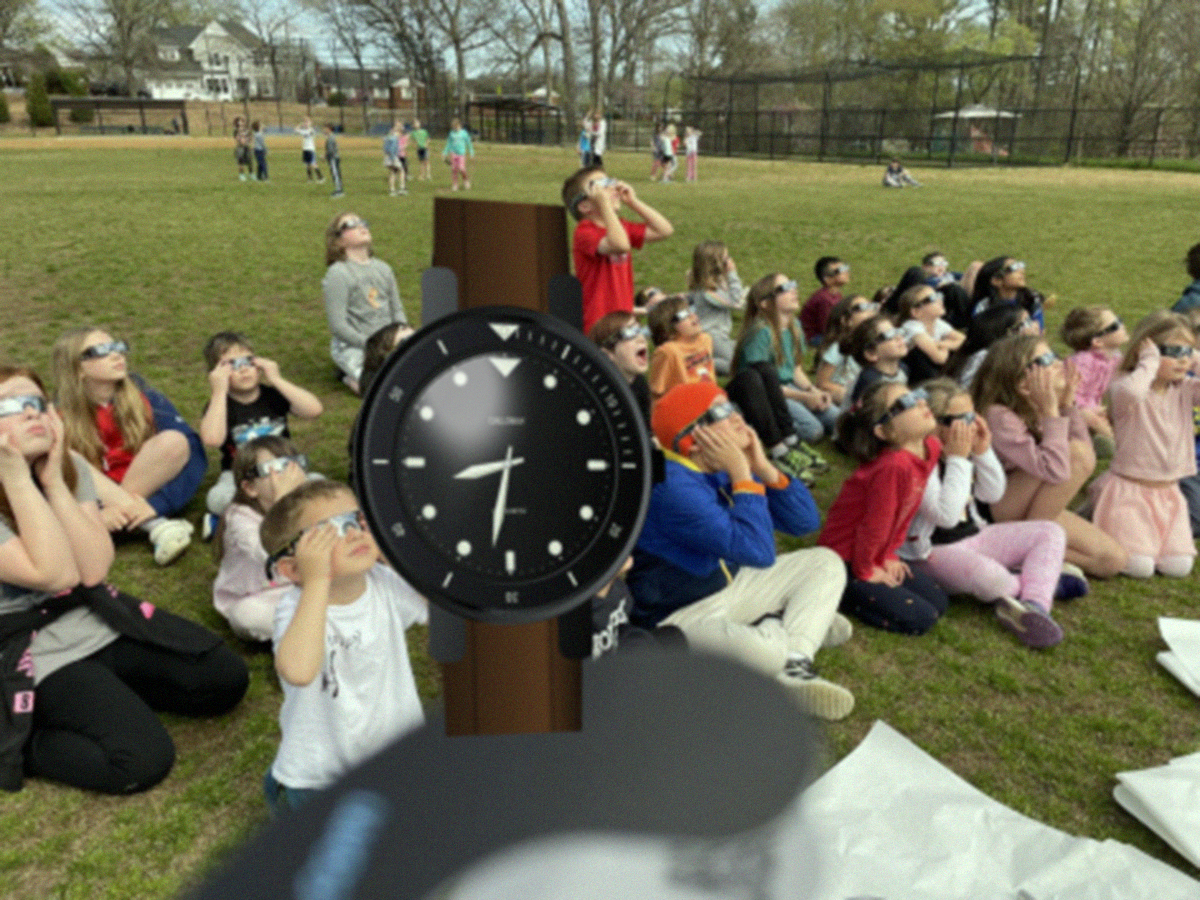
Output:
8,32
